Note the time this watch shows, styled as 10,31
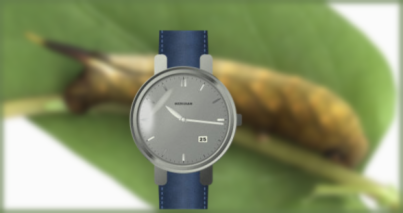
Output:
10,16
